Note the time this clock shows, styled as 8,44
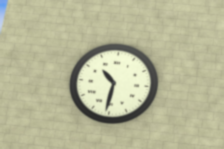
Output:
10,31
